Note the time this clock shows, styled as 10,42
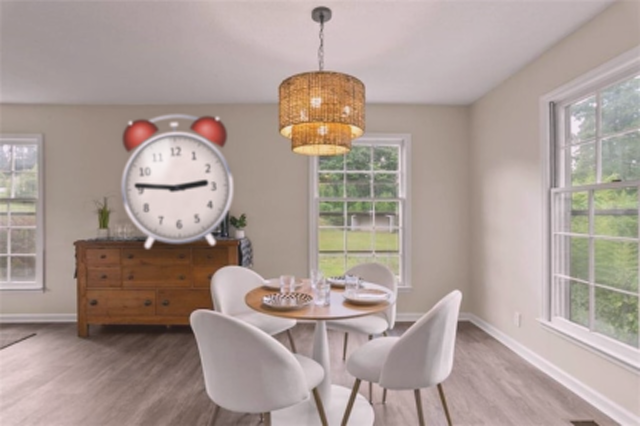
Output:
2,46
